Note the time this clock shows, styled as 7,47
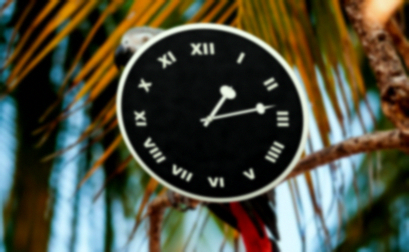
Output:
1,13
